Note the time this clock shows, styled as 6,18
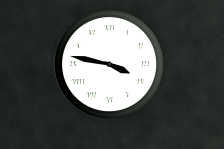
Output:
3,47
